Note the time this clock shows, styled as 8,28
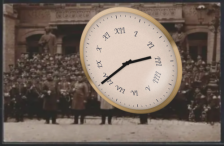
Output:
2,40
